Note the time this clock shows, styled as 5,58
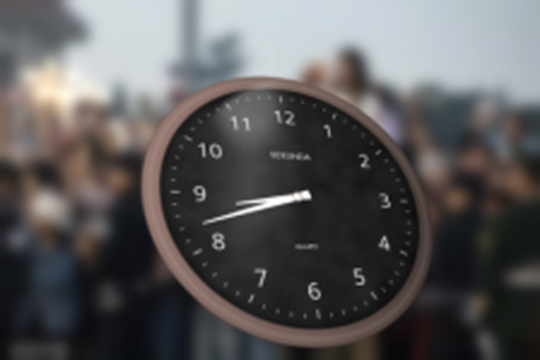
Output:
8,42
